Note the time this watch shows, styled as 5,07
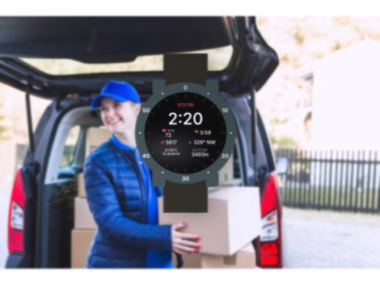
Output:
2,20
